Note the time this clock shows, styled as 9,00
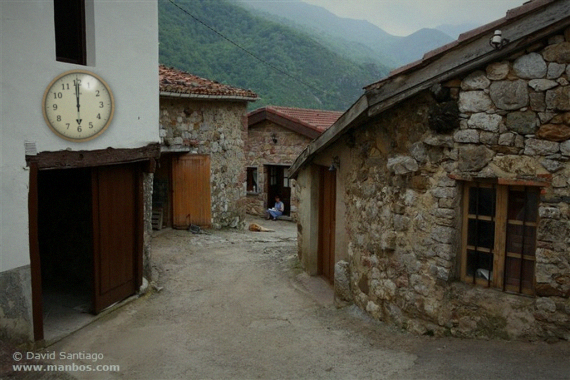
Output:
6,00
